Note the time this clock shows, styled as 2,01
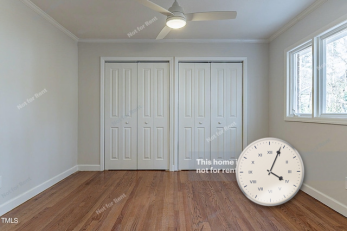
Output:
4,04
